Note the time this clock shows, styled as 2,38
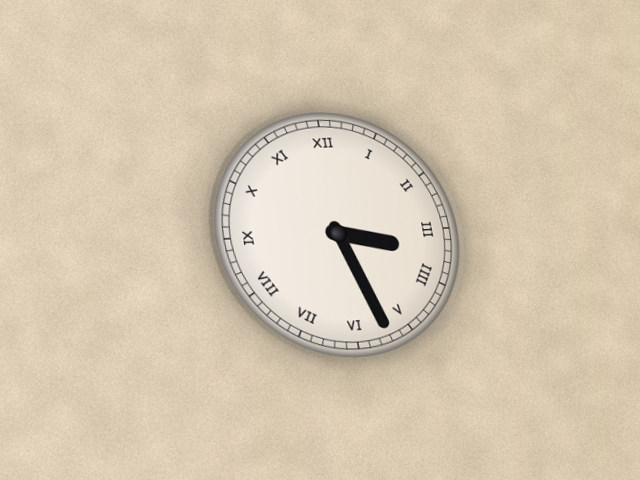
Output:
3,27
